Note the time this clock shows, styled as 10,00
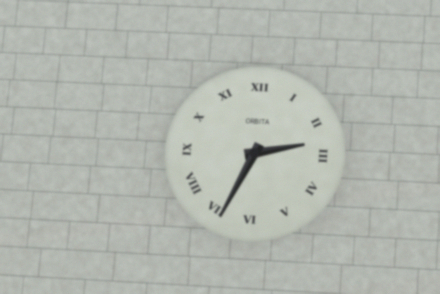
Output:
2,34
